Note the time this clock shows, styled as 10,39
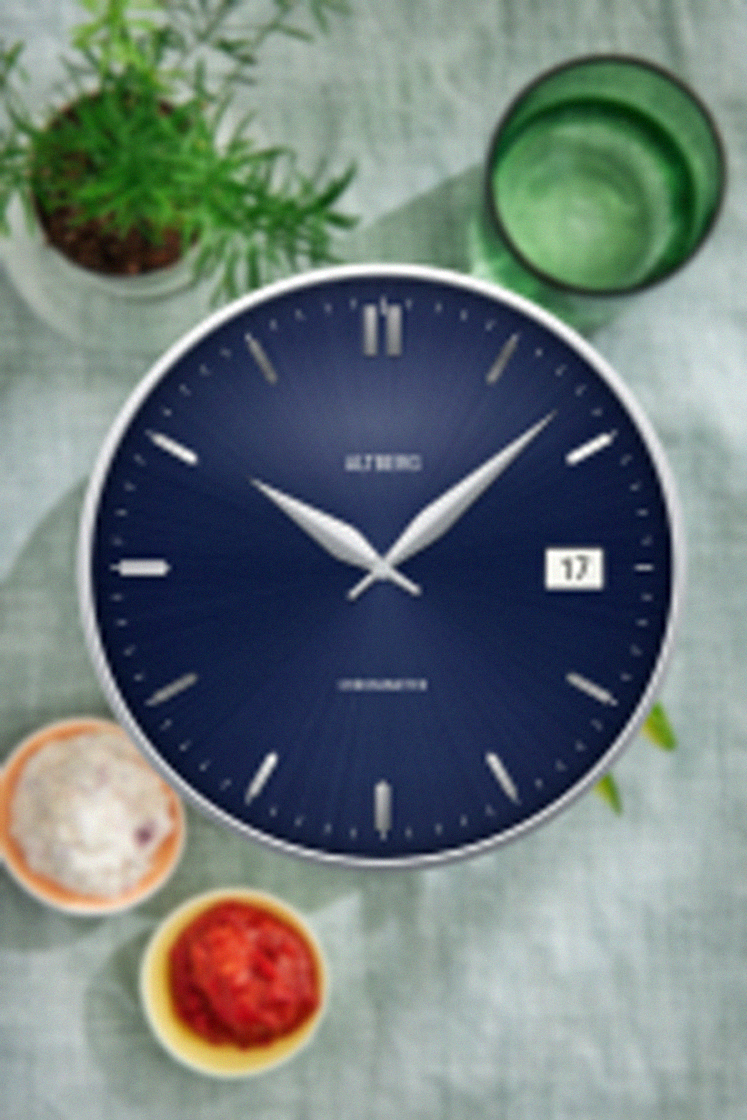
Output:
10,08
